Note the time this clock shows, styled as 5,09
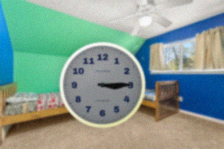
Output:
3,15
